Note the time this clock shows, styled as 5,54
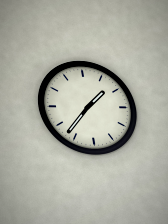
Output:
1,37
